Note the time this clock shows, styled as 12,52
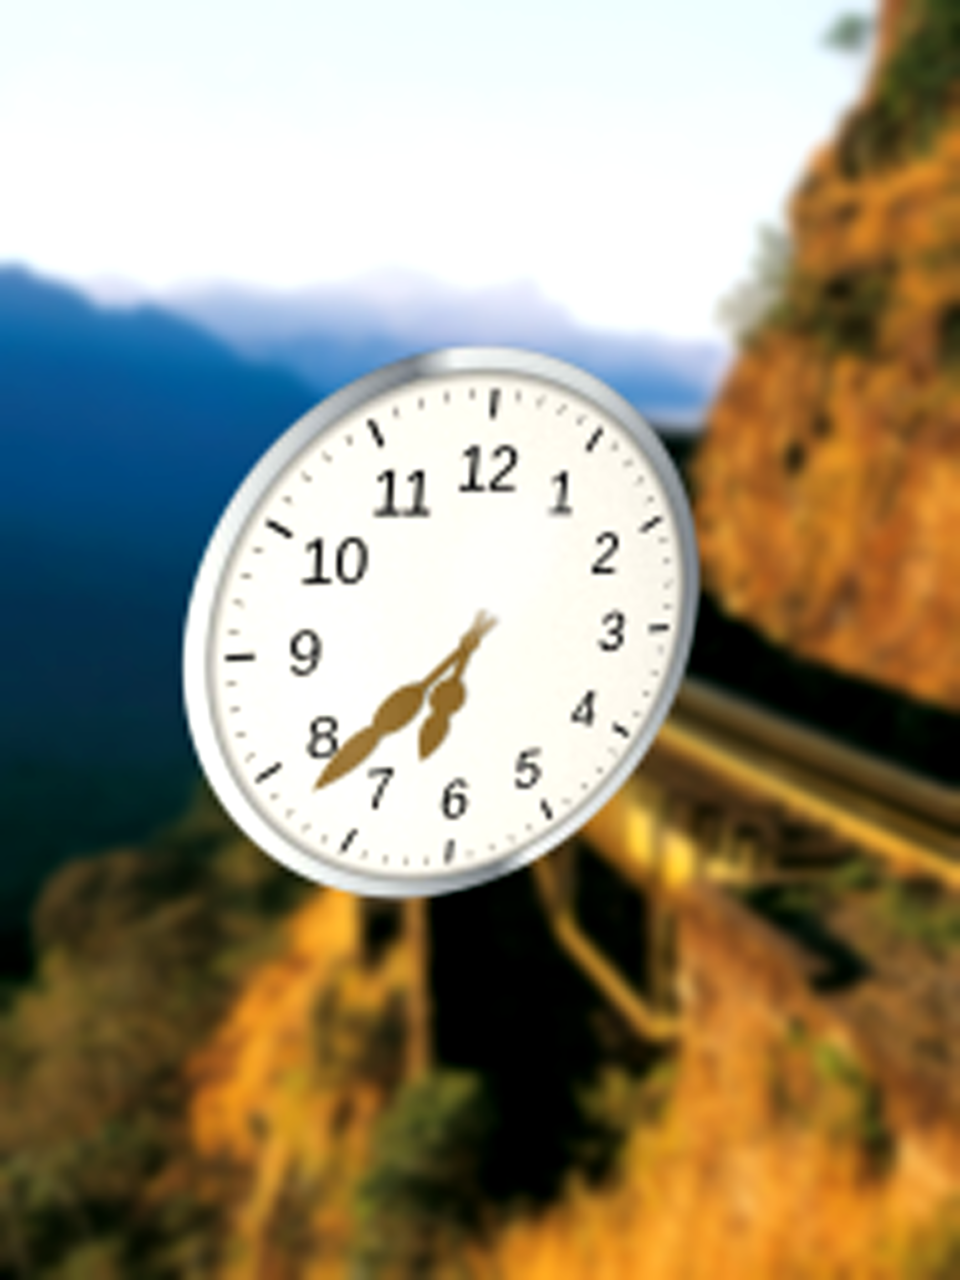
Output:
6,38
